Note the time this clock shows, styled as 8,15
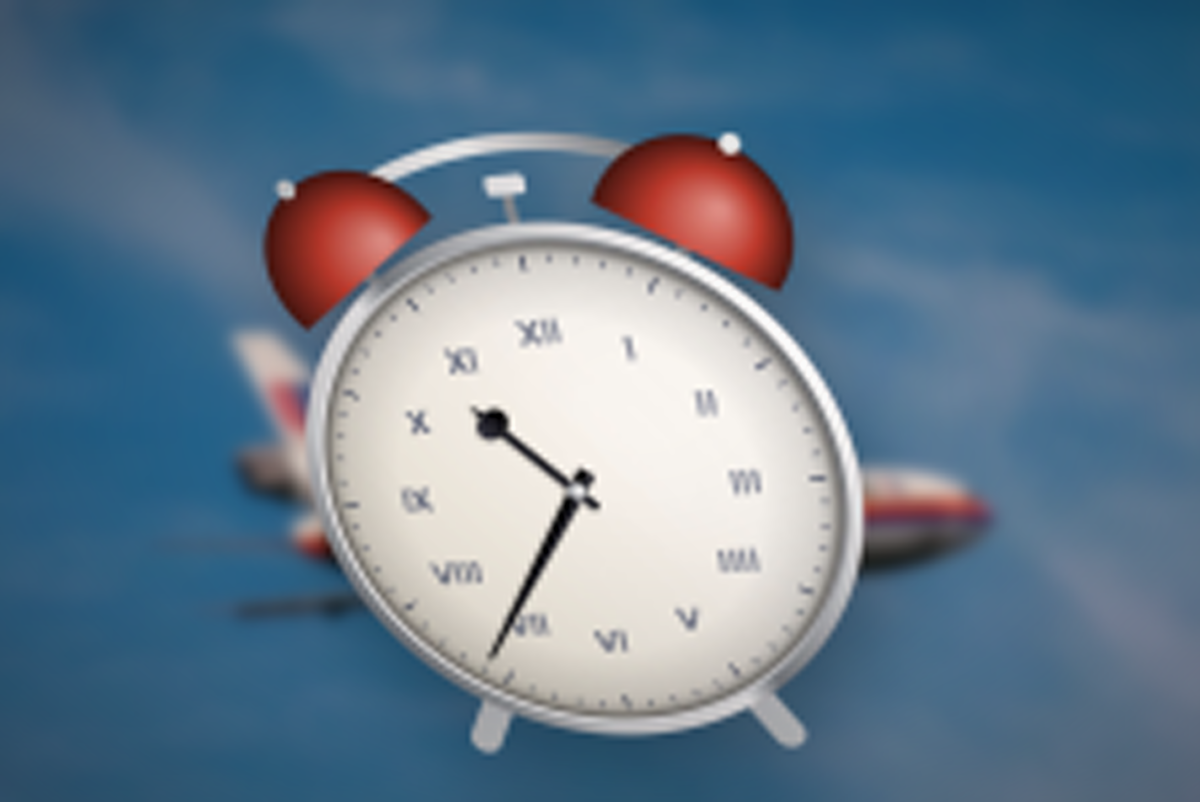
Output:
10,36
